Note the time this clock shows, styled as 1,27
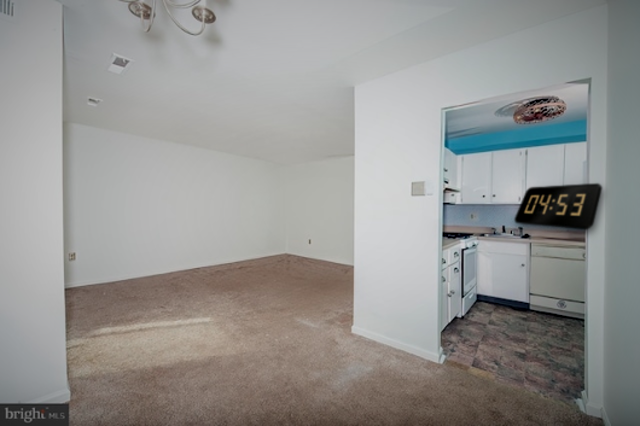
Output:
4,53
